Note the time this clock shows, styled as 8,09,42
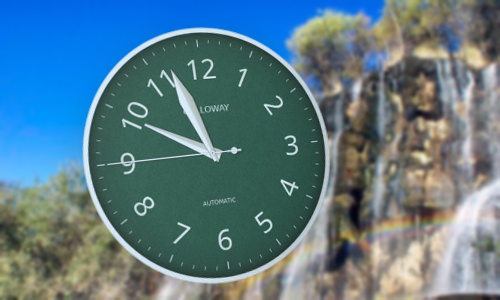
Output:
9,56,45
